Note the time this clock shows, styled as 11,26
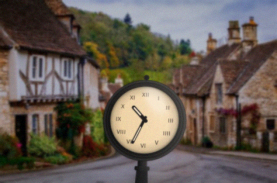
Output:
10,34
